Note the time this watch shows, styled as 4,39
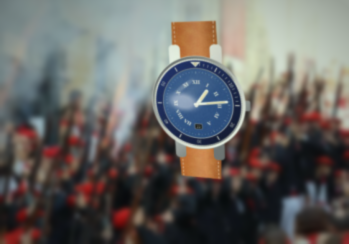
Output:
1,14
